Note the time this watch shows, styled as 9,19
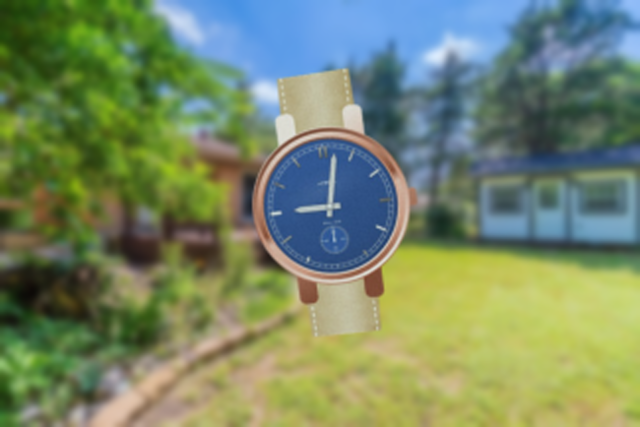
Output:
9,02
